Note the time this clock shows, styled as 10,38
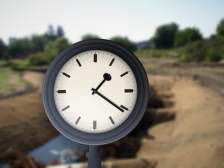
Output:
1,21
